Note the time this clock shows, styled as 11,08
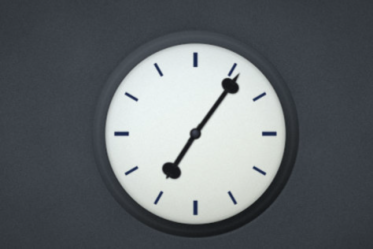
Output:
7,06
